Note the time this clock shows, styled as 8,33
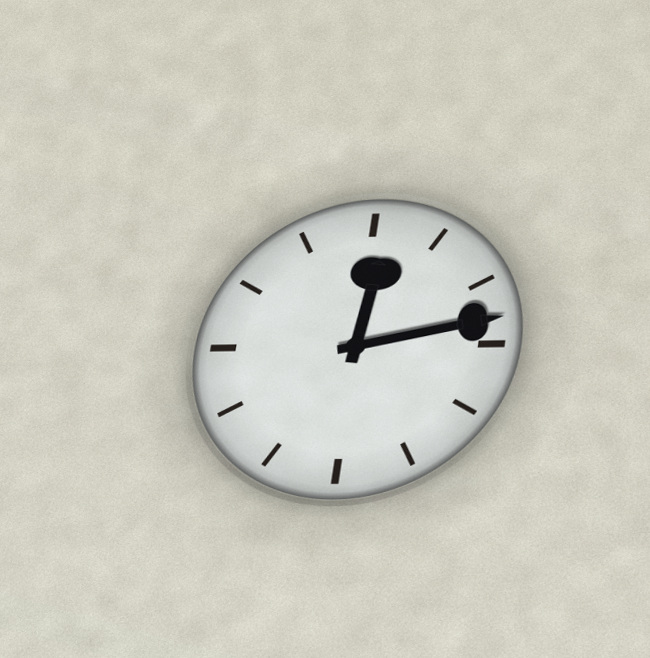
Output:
12,13
